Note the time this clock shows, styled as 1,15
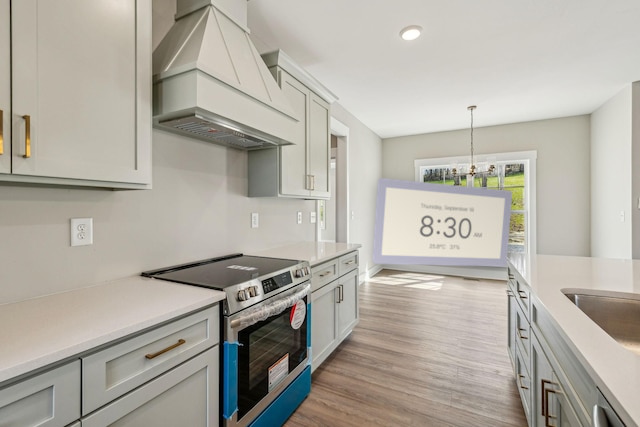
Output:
8,30
